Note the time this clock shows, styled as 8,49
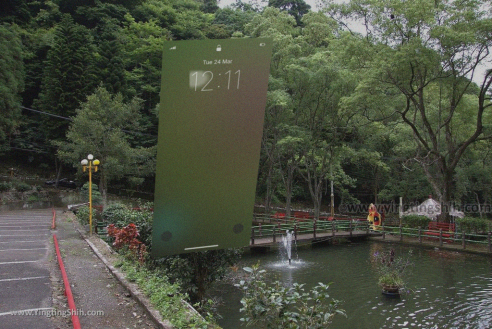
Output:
12,11
